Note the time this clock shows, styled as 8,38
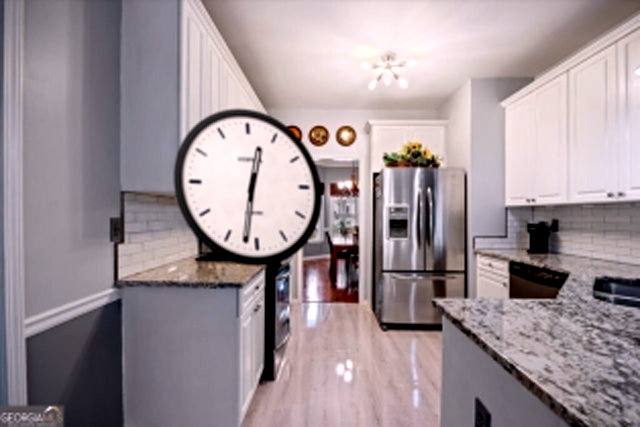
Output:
12,32
